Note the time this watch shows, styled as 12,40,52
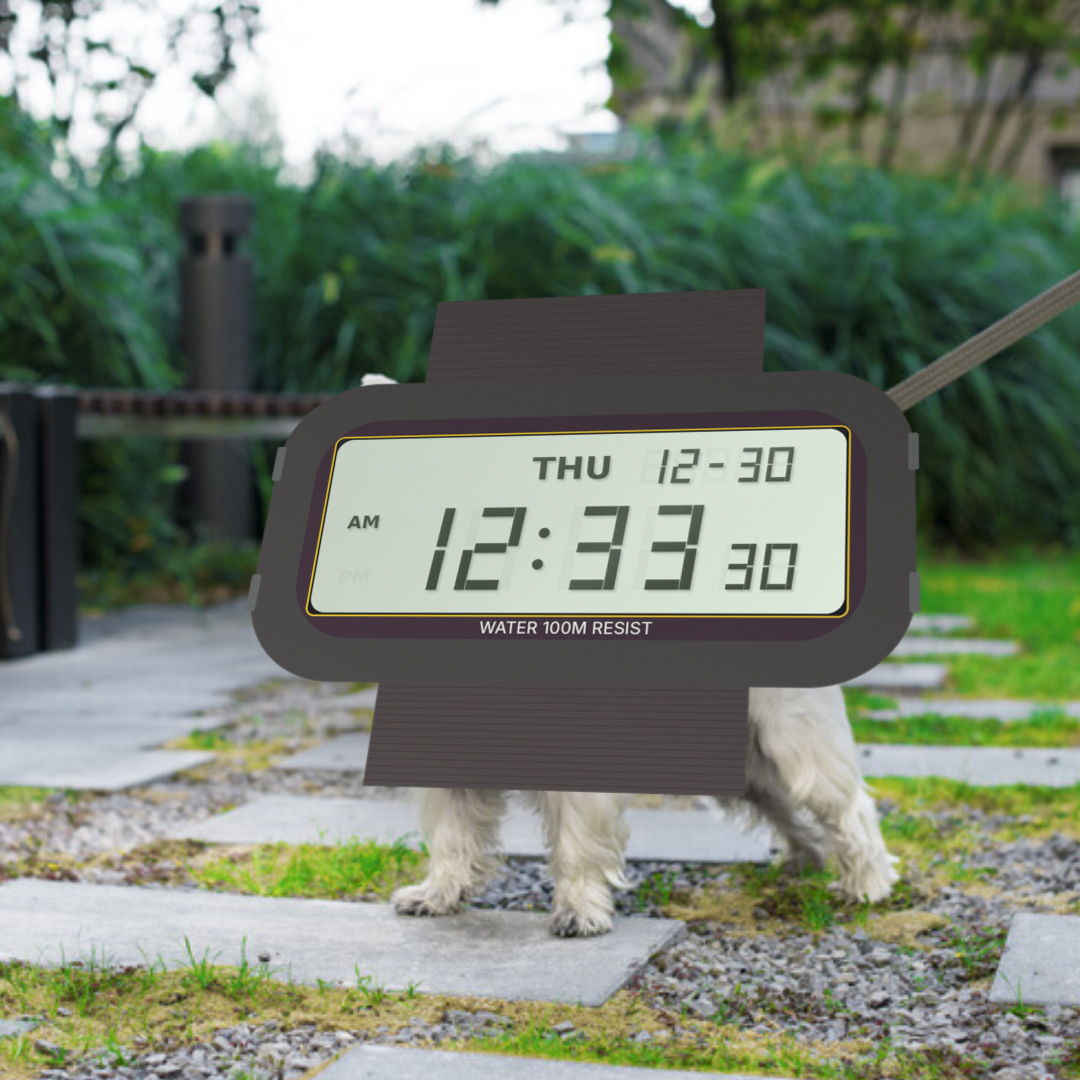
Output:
12,33,30
